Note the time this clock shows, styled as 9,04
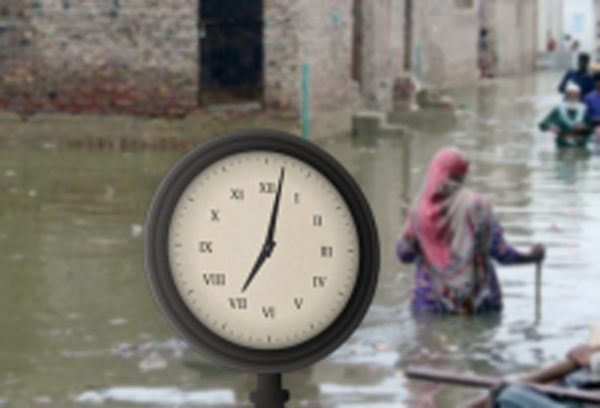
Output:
7,02
